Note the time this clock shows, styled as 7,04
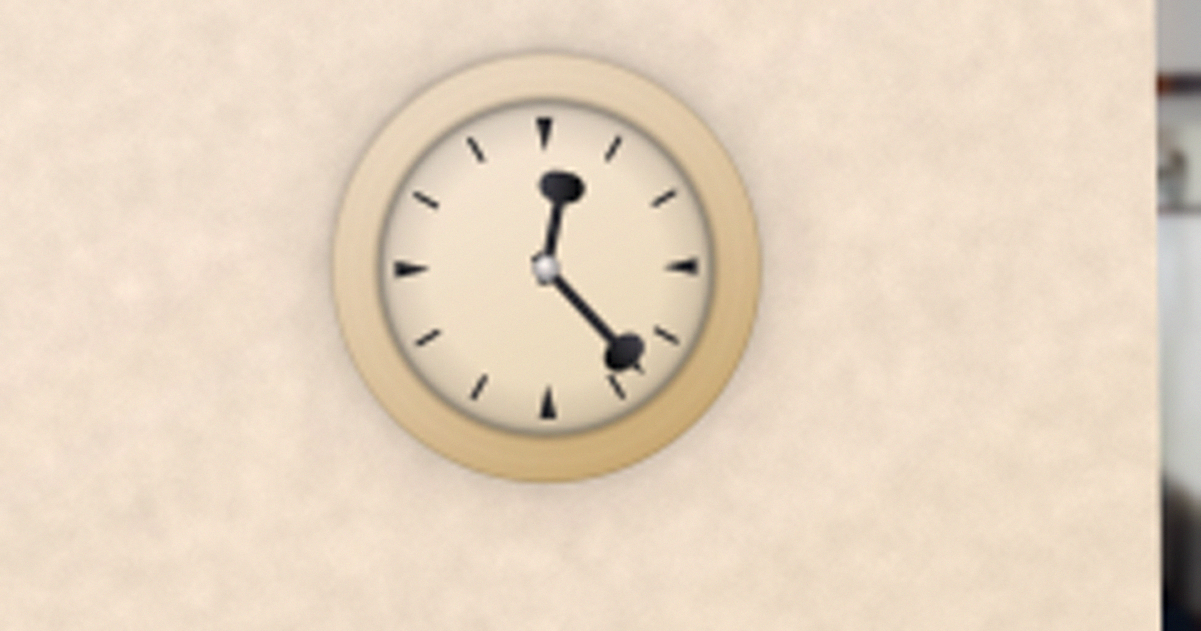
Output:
12,23
